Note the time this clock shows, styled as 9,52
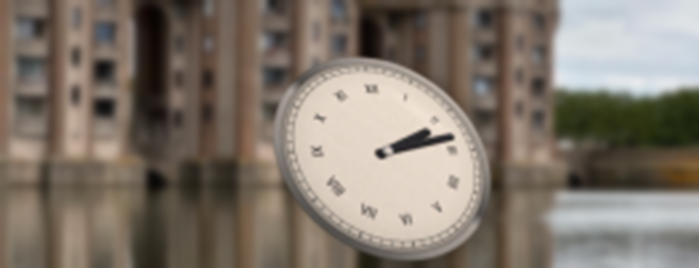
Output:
2,13
